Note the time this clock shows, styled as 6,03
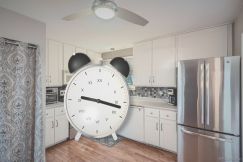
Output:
9,17
